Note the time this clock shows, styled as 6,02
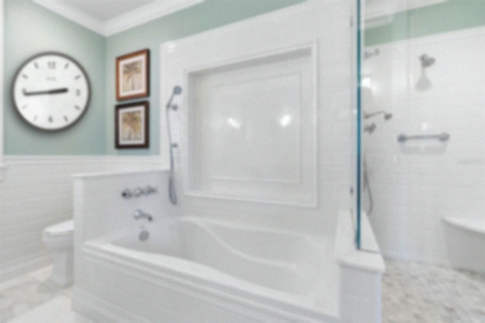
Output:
2,44
